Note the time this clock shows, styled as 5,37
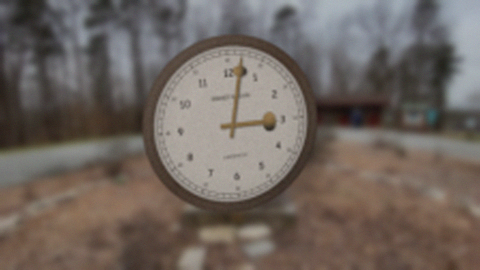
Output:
3,02
